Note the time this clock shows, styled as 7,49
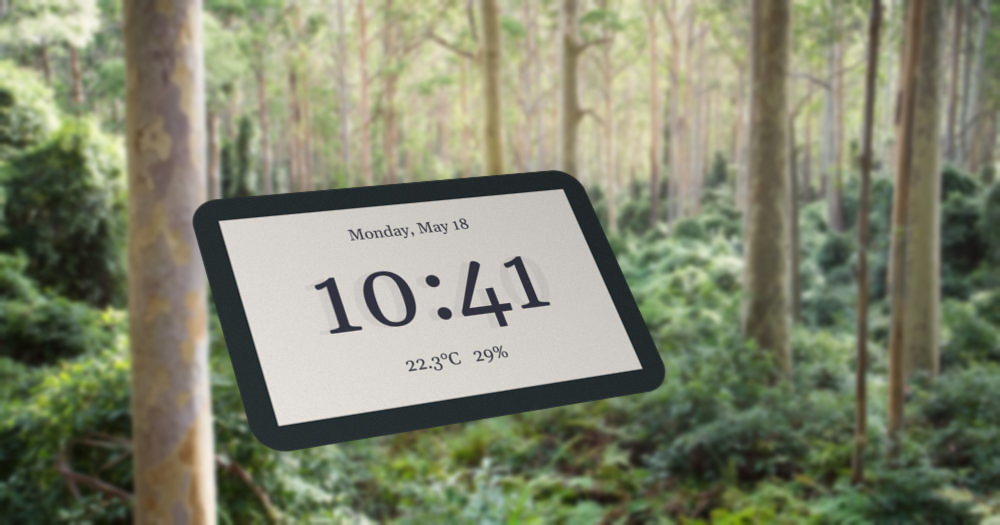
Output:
10,41
